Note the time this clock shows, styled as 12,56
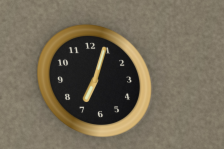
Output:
7,04
